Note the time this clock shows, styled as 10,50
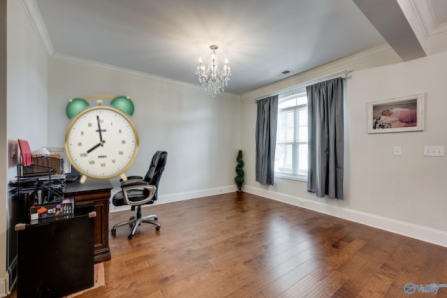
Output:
7,59
